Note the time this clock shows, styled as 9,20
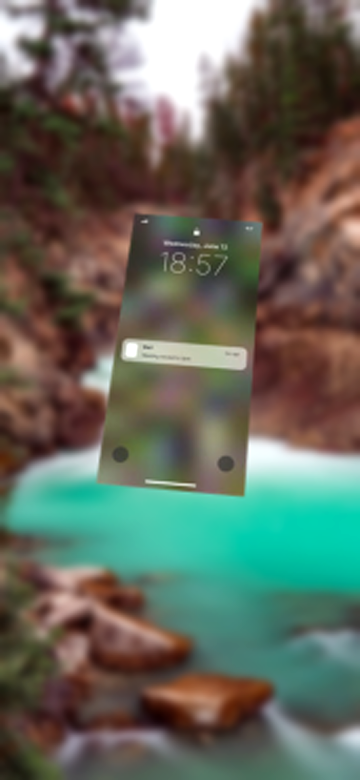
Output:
18,57
